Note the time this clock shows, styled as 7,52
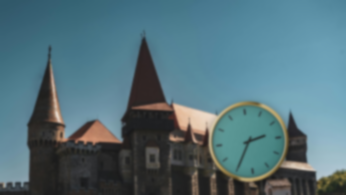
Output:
2,35
